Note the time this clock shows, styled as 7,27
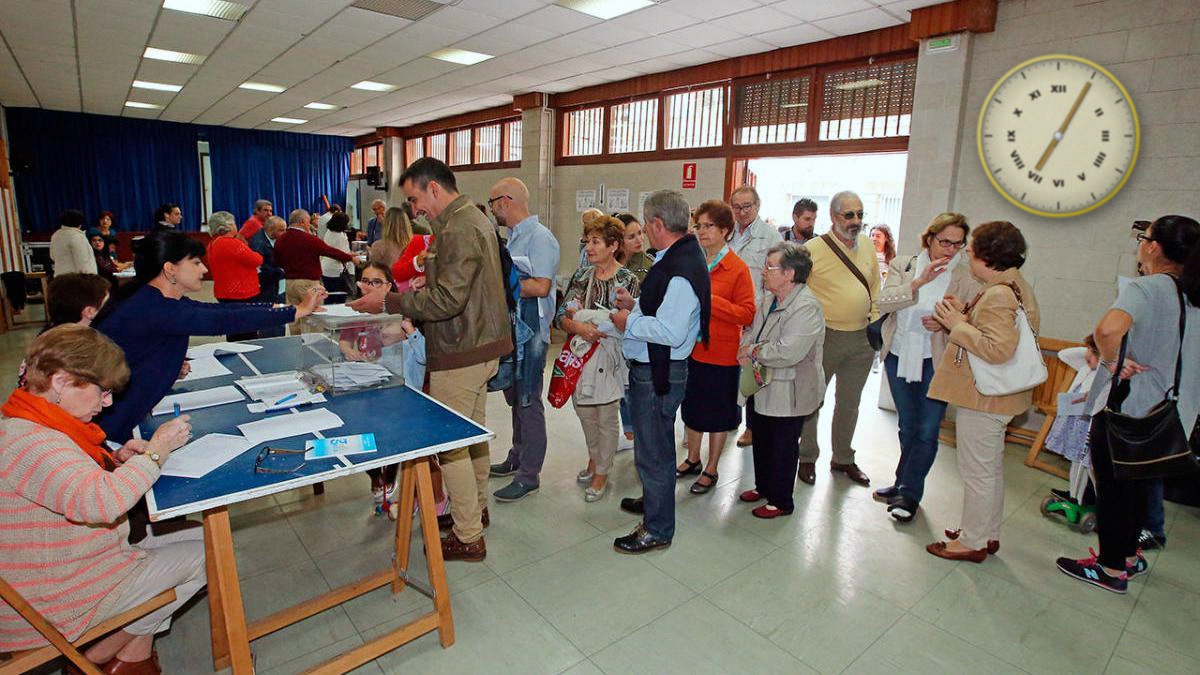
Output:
7,05
